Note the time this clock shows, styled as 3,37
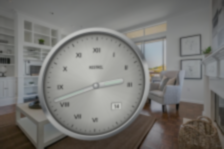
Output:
2,42
